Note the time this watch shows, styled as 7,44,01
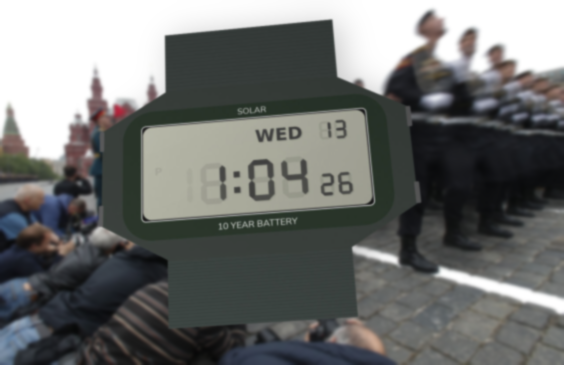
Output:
1,04,26
